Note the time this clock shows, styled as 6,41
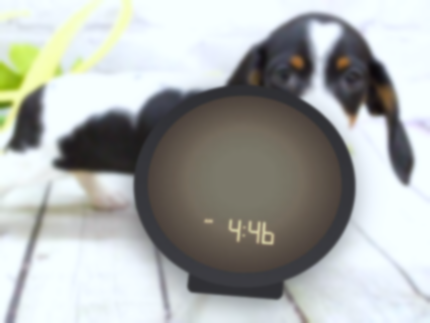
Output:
4,46
